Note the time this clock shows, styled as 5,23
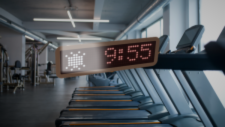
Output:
9,55
